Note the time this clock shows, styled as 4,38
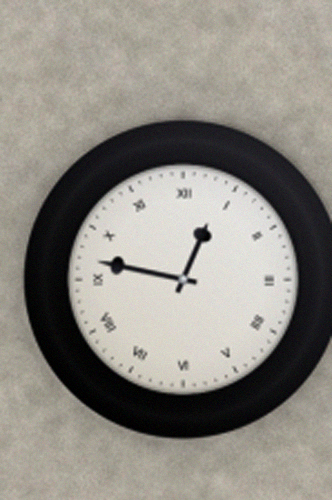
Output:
12,47
